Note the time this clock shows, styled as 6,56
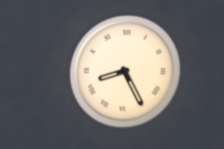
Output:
8,25
